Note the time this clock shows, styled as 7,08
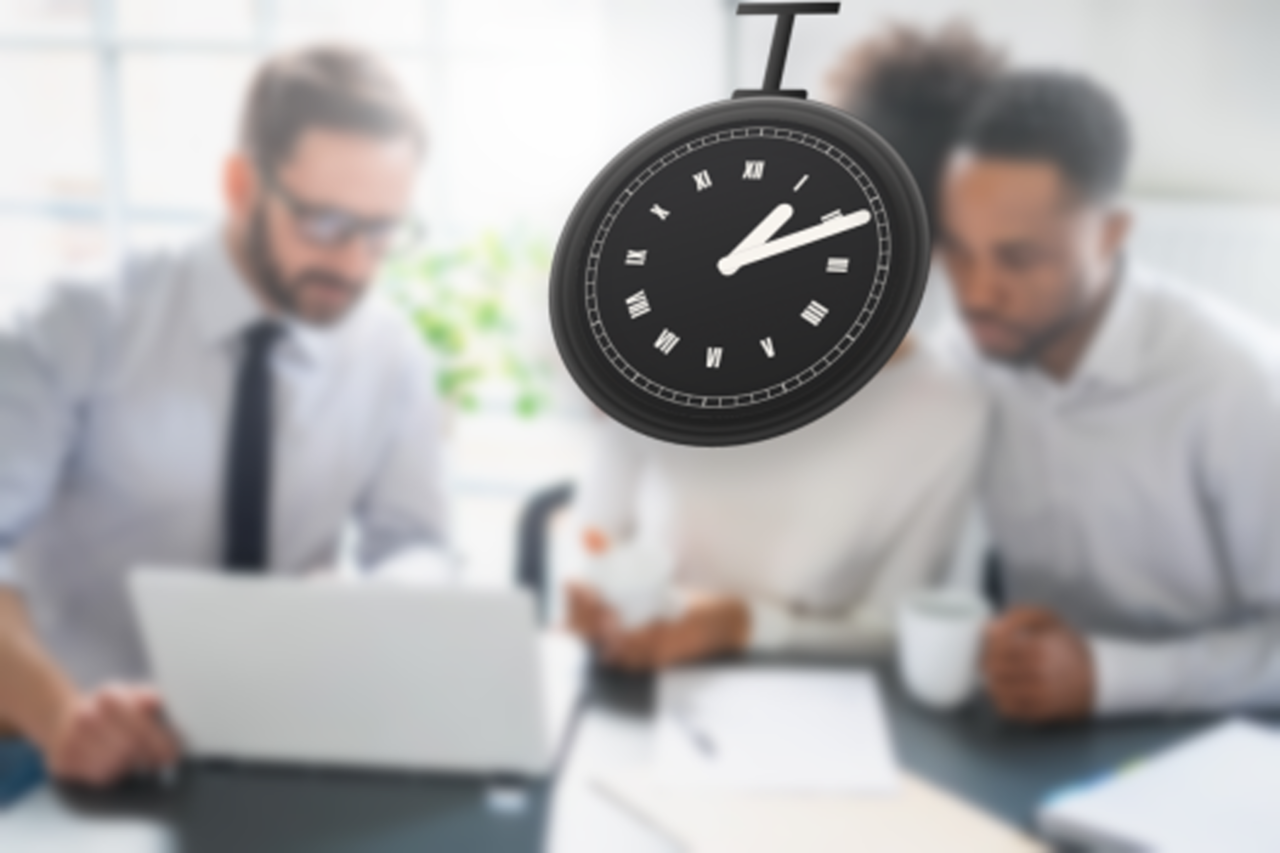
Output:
1,11
